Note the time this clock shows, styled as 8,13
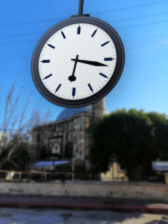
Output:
6,17
